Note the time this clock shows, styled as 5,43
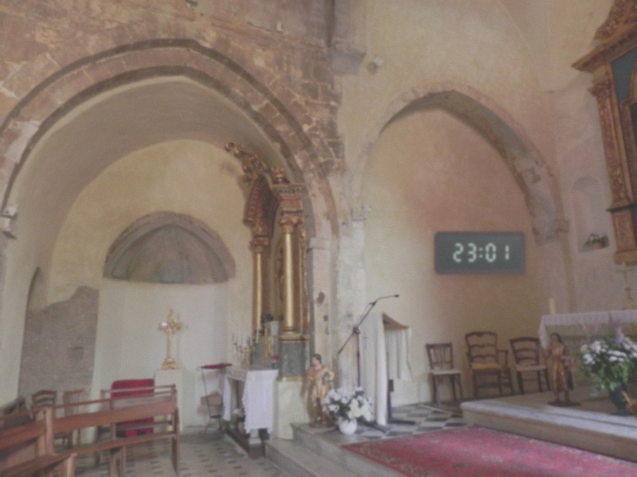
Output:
23,01
